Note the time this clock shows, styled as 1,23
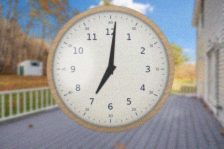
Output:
7,01
